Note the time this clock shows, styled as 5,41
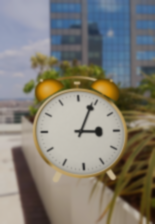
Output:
3,04
